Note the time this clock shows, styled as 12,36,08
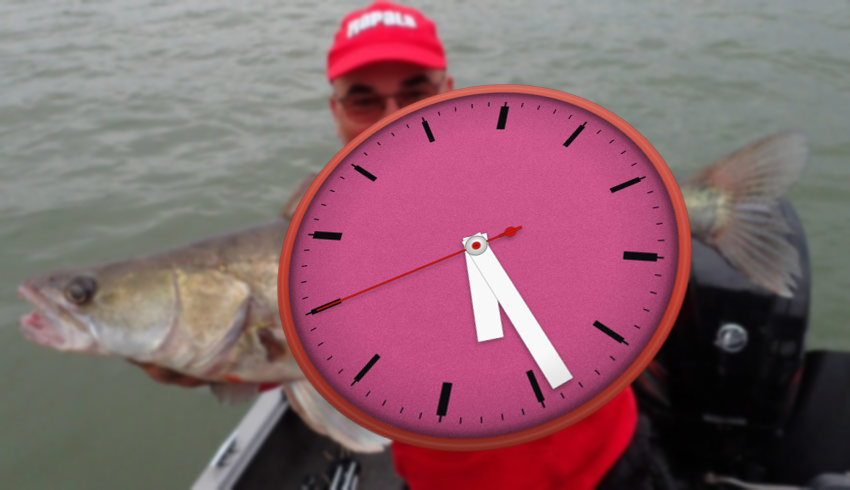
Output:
5,23,40
